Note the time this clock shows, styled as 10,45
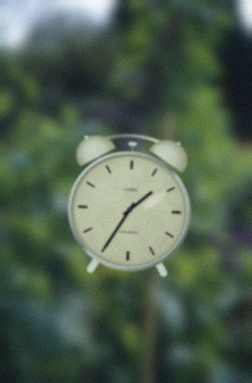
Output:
1,35
